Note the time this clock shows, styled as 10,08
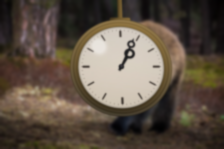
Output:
1,04
